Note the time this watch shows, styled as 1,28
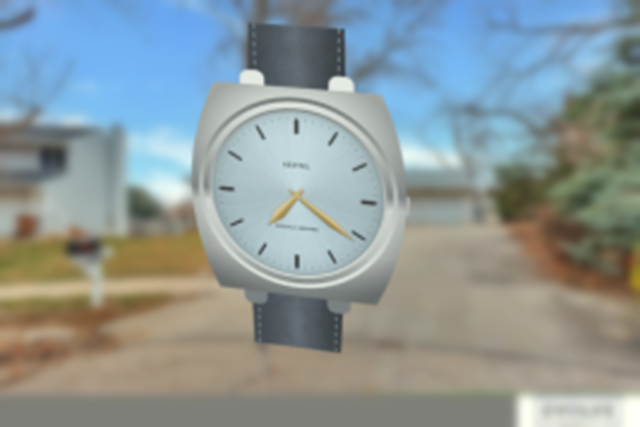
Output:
7,21
